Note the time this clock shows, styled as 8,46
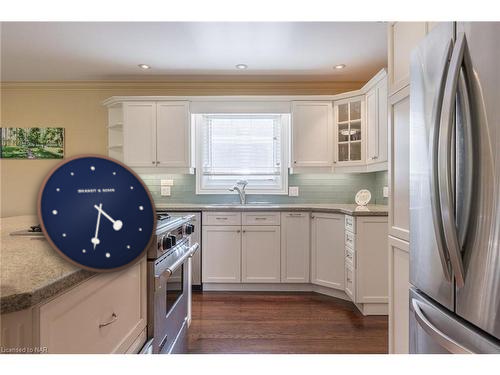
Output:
4,33
